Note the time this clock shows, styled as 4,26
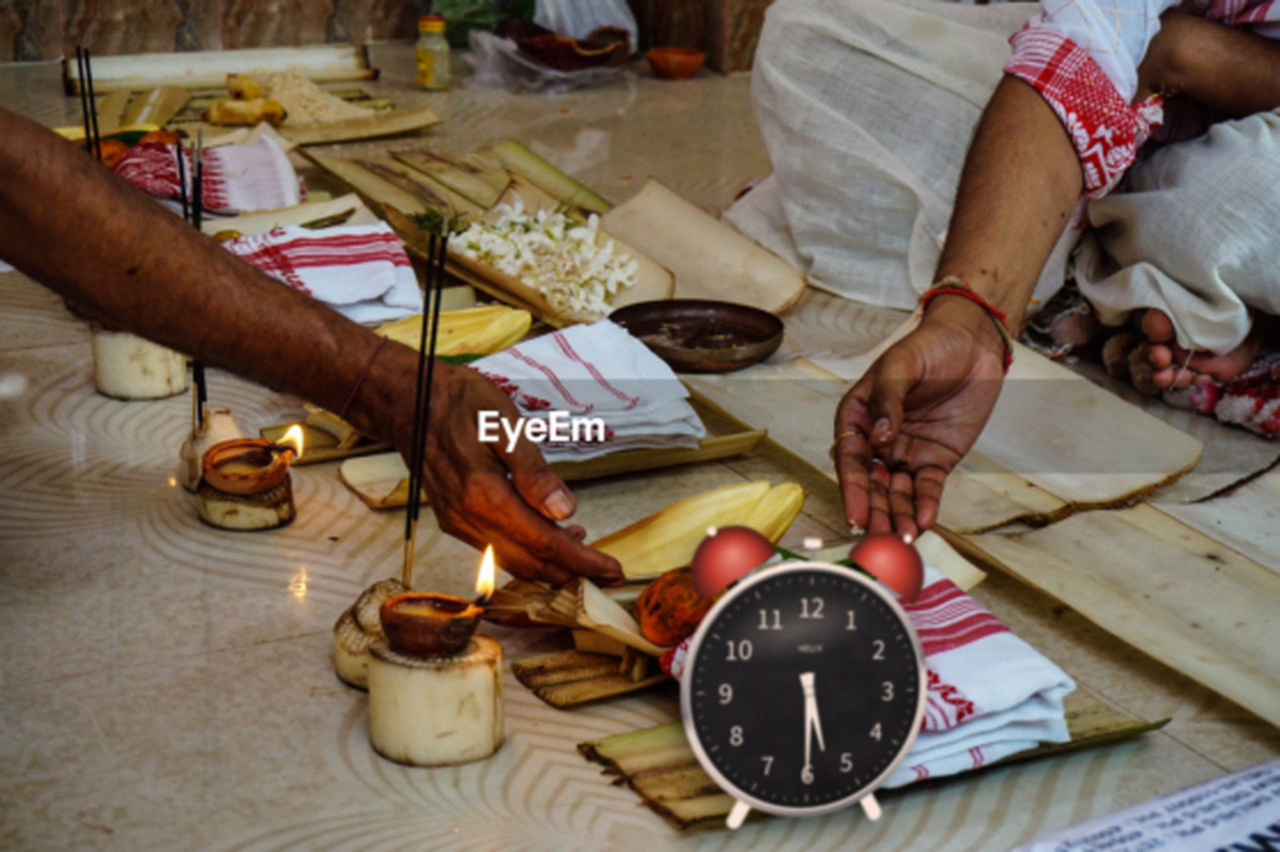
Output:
5,30
